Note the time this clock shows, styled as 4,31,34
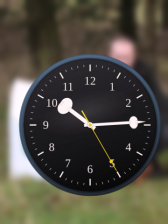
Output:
10,14,25
